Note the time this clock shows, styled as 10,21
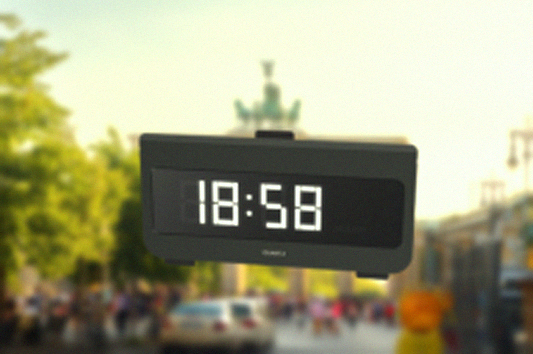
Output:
18,58
